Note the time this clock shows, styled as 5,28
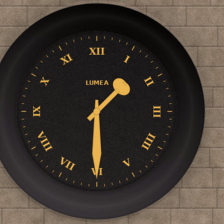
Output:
1,30
